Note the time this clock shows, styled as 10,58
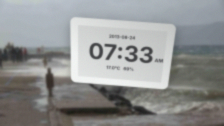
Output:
7,33
